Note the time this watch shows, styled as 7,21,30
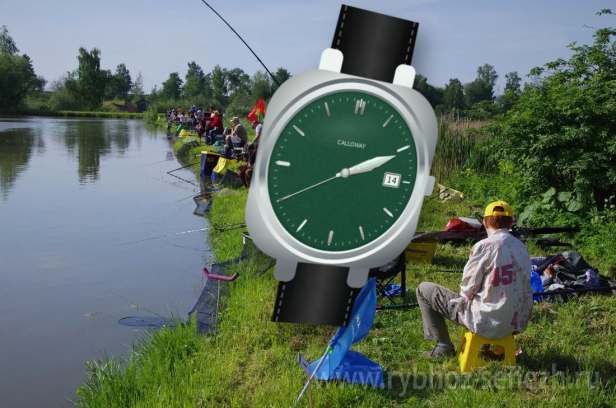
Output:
2,10,40
